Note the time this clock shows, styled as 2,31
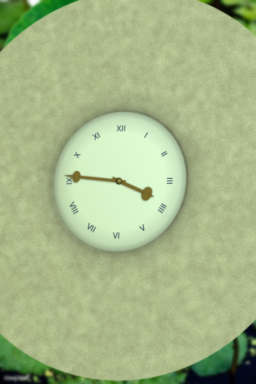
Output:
3,46
